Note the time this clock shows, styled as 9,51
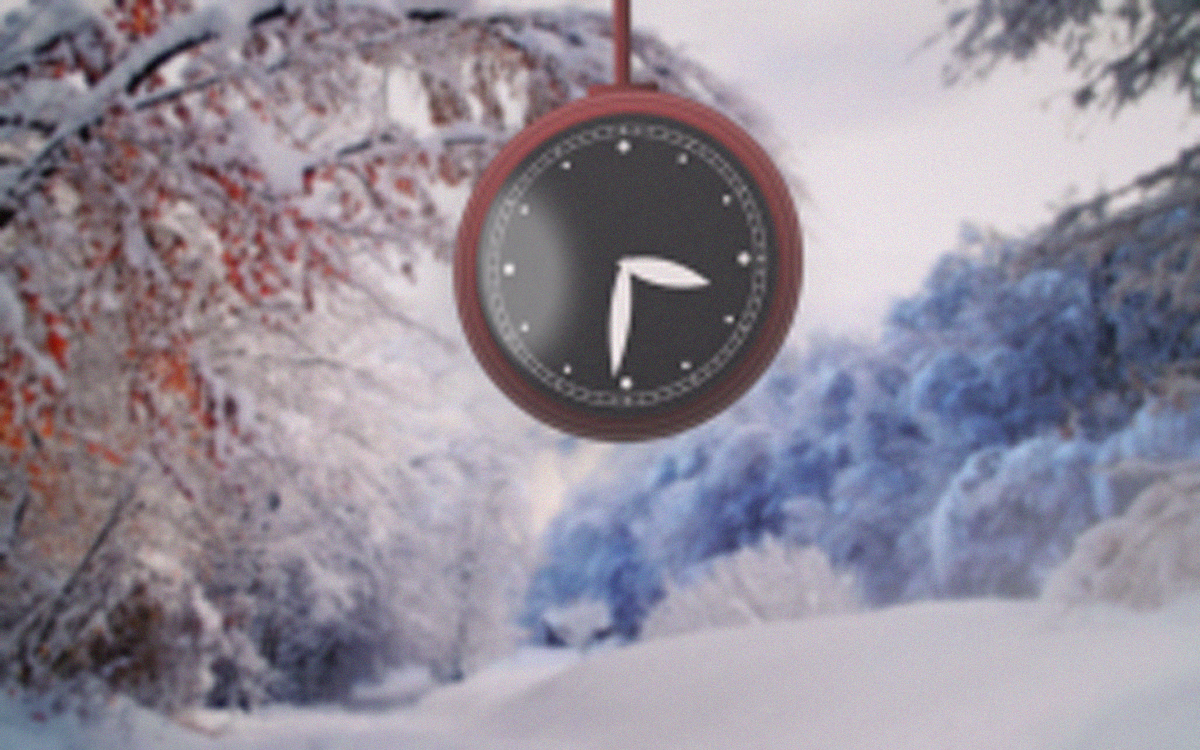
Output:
3,31
